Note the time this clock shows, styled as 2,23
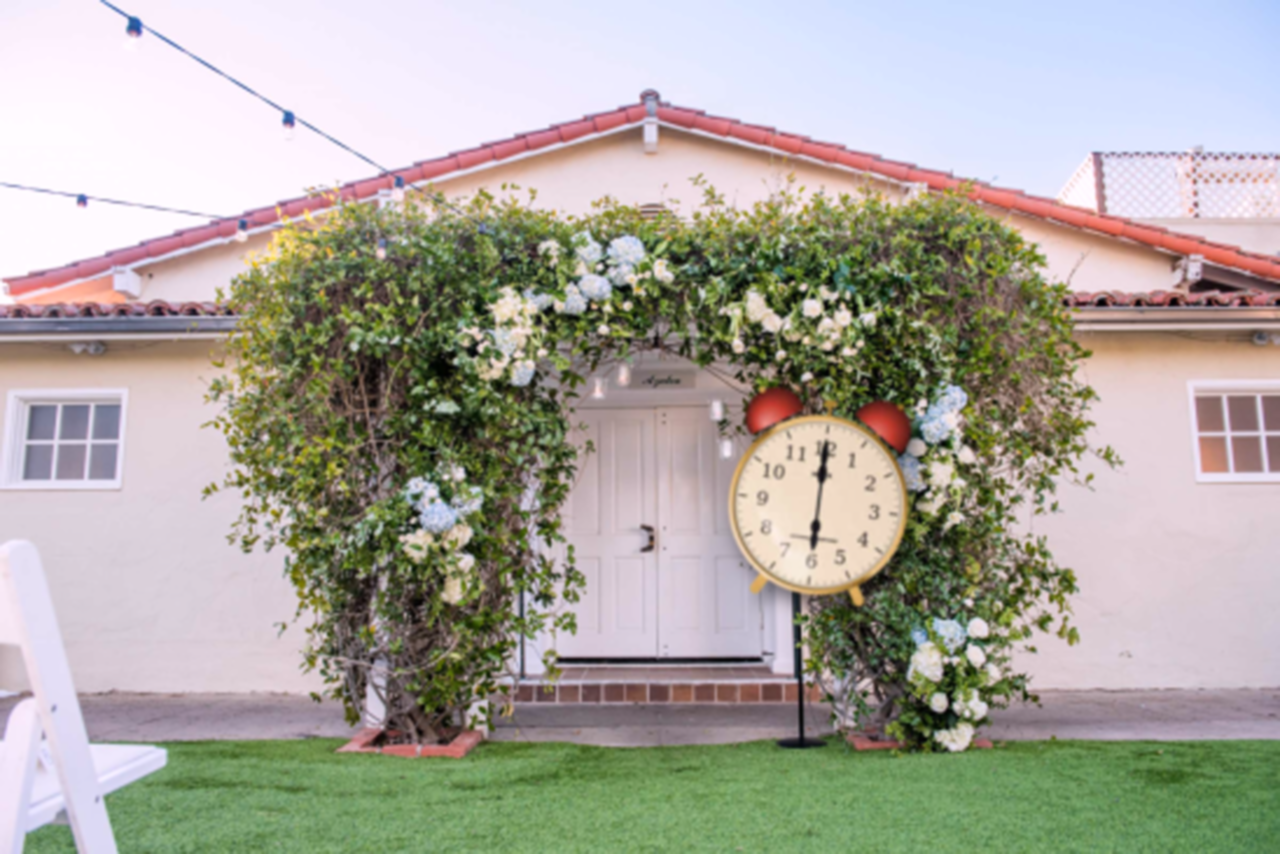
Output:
6,00
